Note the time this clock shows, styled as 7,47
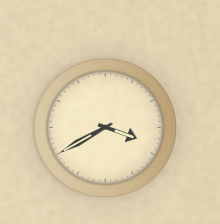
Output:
3,40
